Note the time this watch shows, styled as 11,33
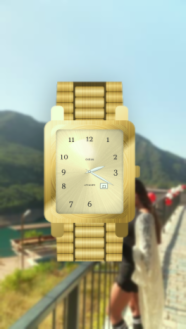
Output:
2,20
